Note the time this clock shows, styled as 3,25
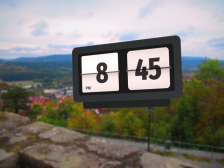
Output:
8,45
